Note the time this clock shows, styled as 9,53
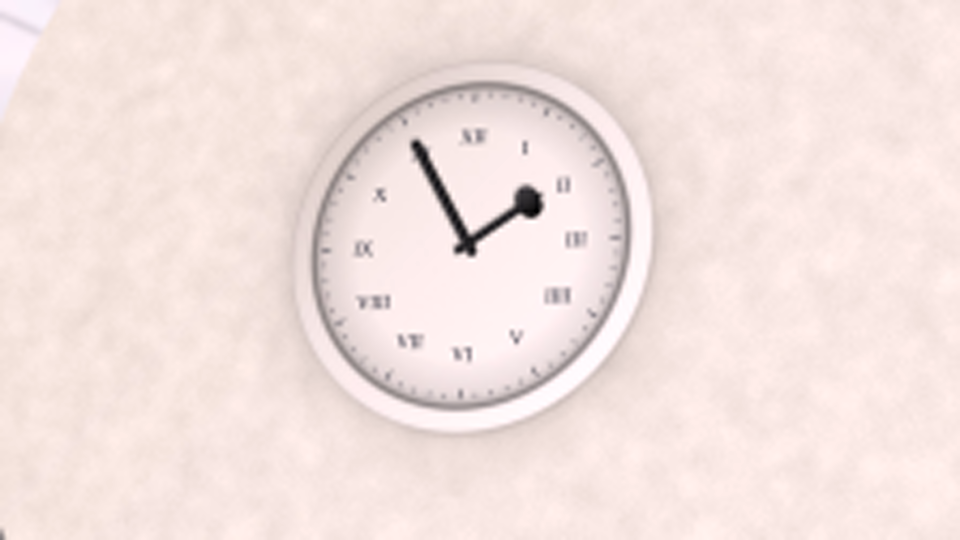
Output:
1,55
